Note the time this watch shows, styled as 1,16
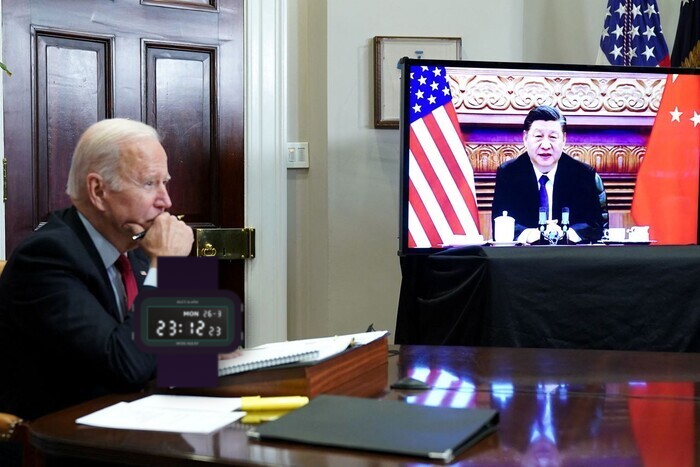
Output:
23,12
